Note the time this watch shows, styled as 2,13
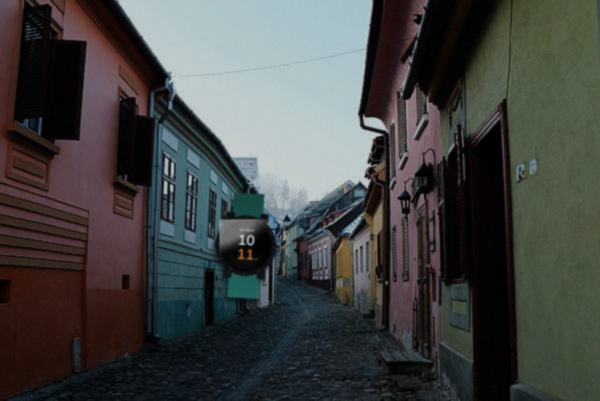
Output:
10,11
